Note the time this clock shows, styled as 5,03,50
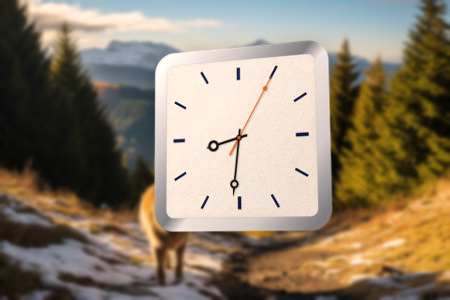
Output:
8,31,05
